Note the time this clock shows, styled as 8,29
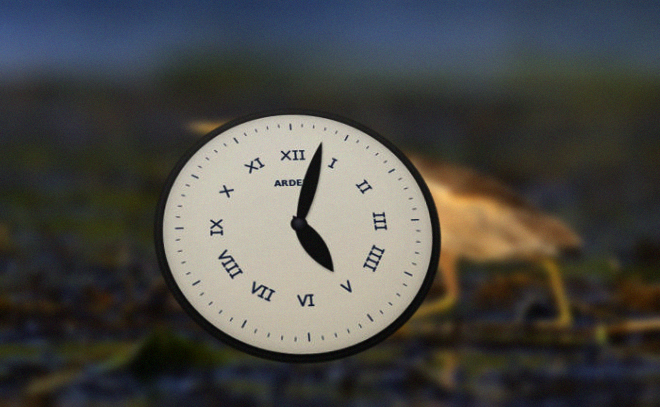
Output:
5,03
